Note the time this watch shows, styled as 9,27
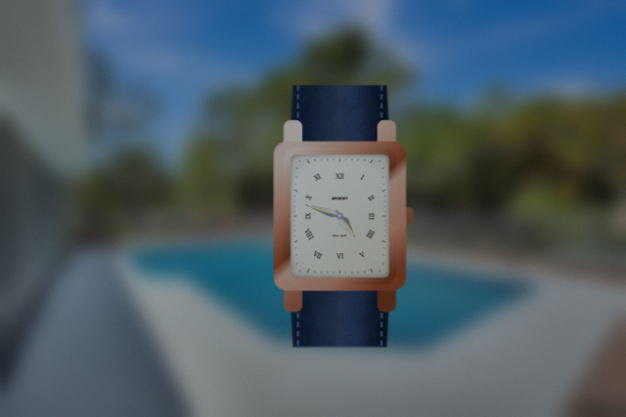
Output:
4,48
